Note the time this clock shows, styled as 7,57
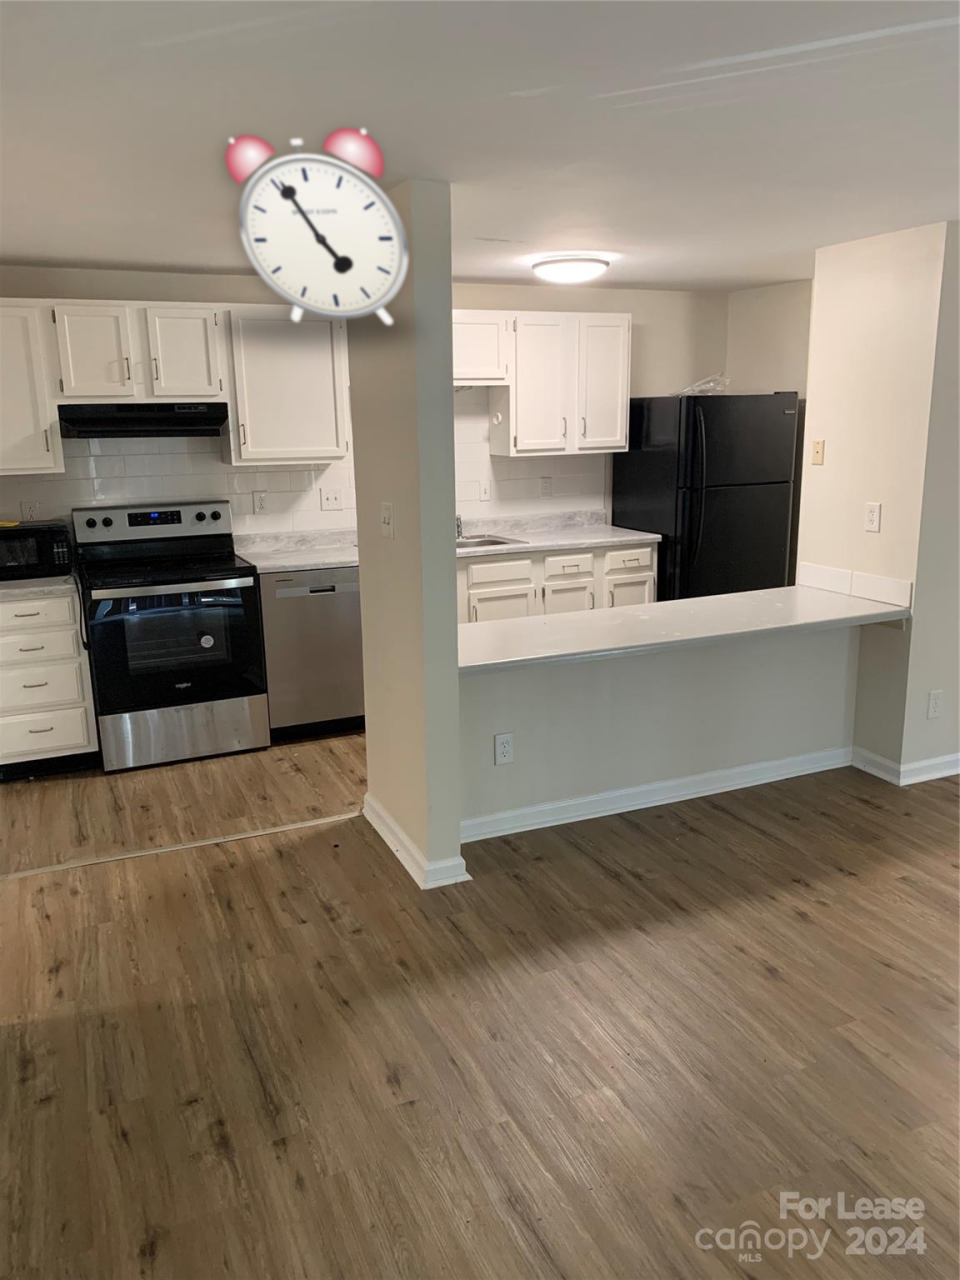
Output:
4,56
